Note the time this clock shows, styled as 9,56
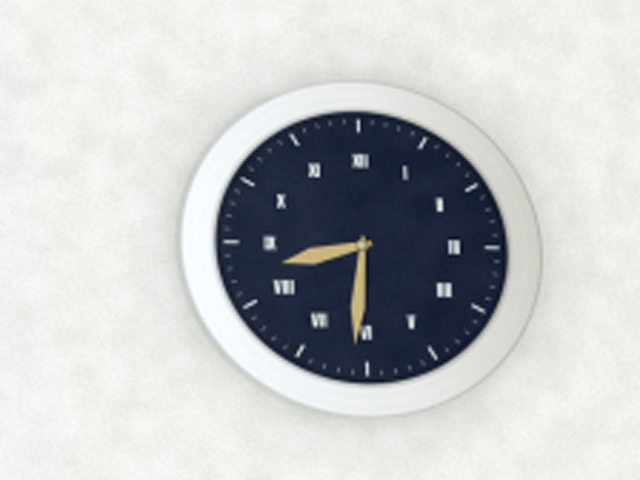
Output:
8,31
